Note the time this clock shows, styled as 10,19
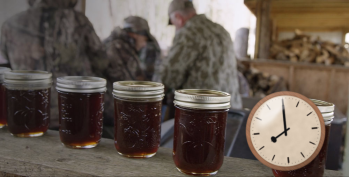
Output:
8,00
